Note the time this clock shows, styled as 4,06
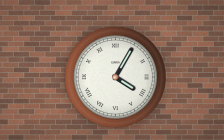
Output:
4,05
